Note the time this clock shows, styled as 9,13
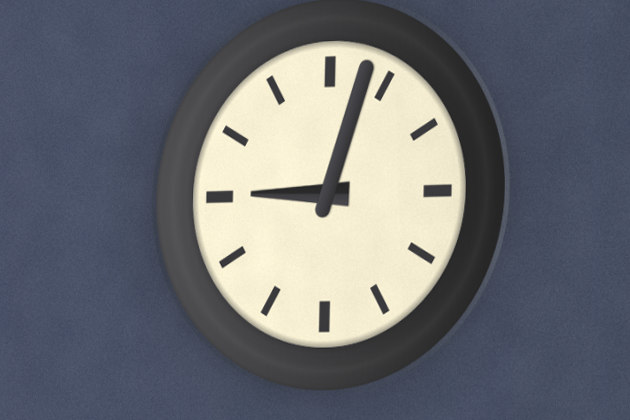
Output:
9,03
